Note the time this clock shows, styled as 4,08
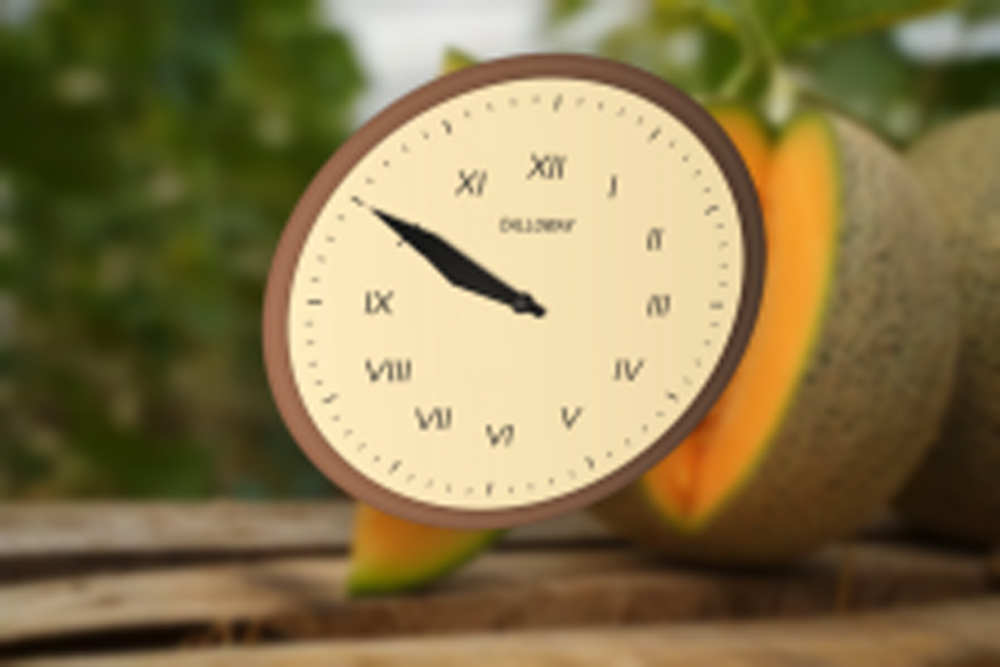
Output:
9,50
